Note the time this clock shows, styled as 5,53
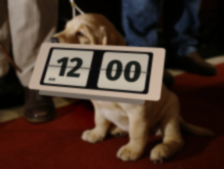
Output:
12,00
